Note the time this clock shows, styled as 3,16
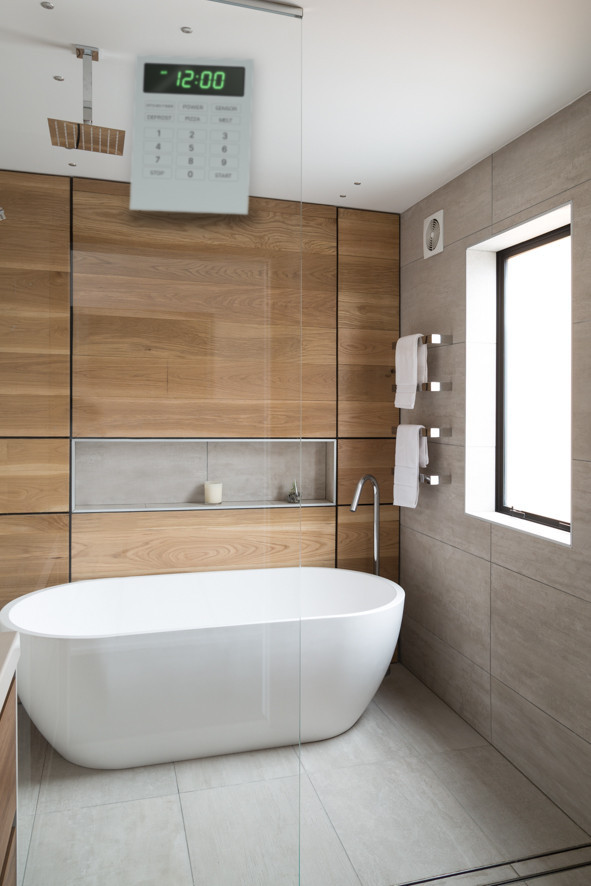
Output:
12,00
